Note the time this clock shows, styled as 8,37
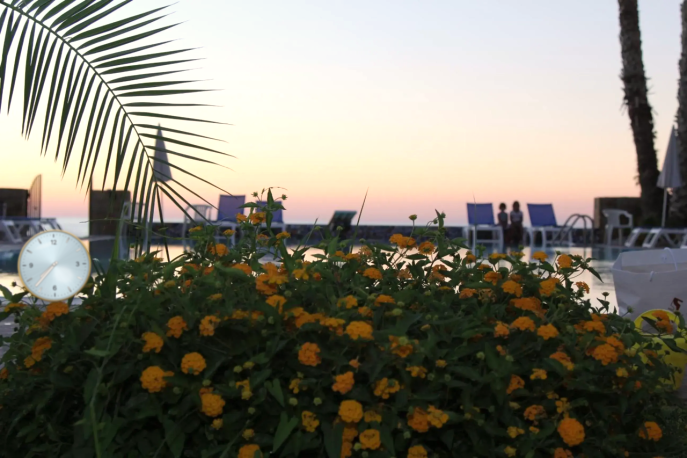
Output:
7,37
